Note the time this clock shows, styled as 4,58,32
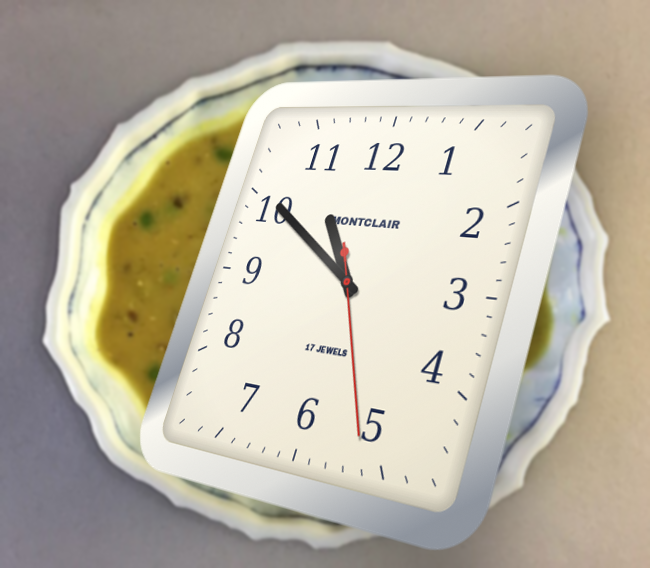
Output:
10,50,26
